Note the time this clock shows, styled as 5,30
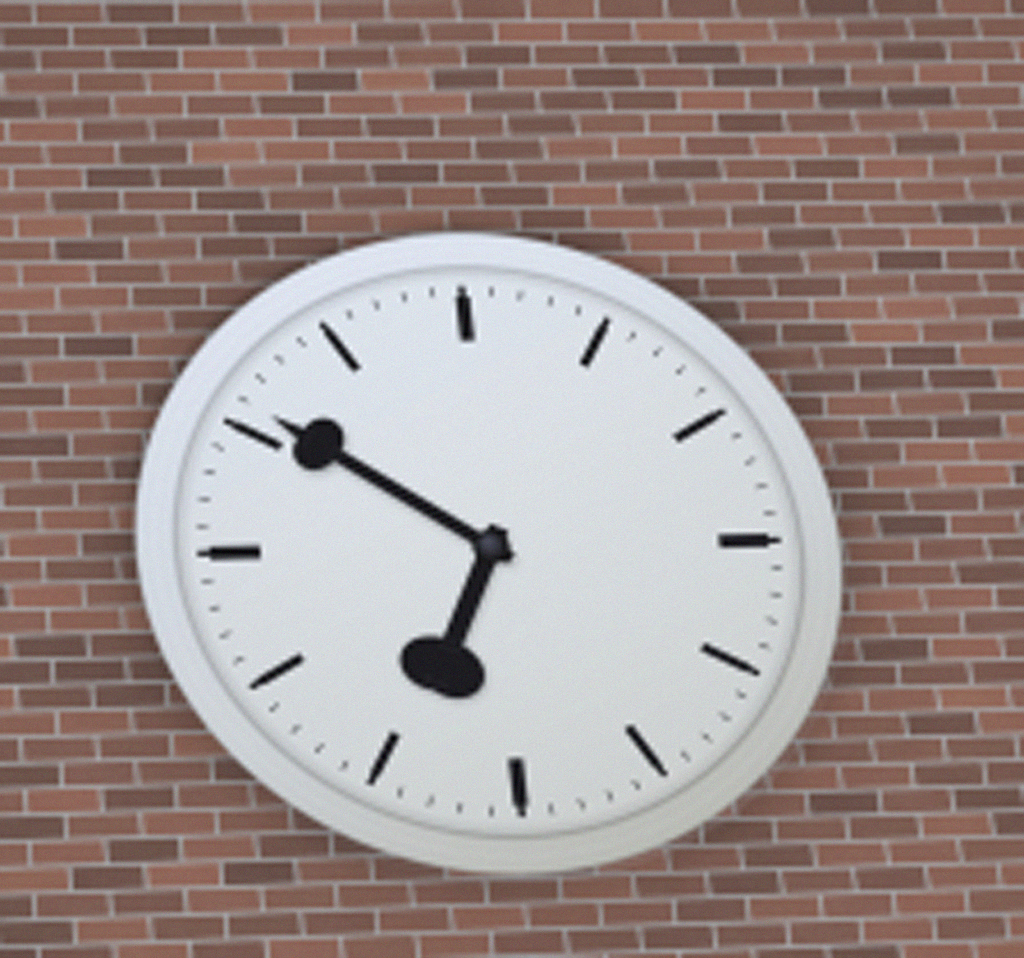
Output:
6,51
